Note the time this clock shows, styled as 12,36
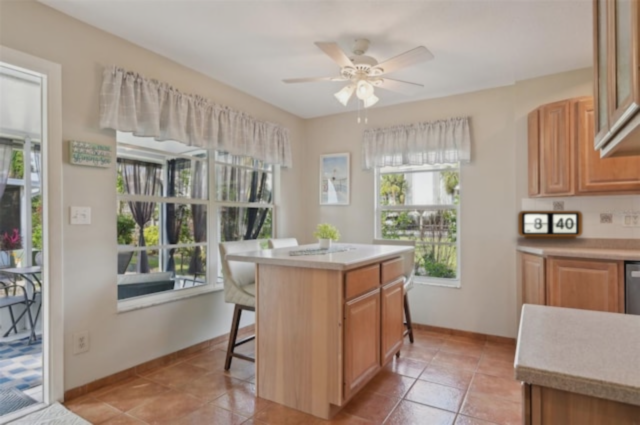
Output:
8,40
